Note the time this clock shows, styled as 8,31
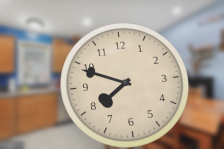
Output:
7,49
